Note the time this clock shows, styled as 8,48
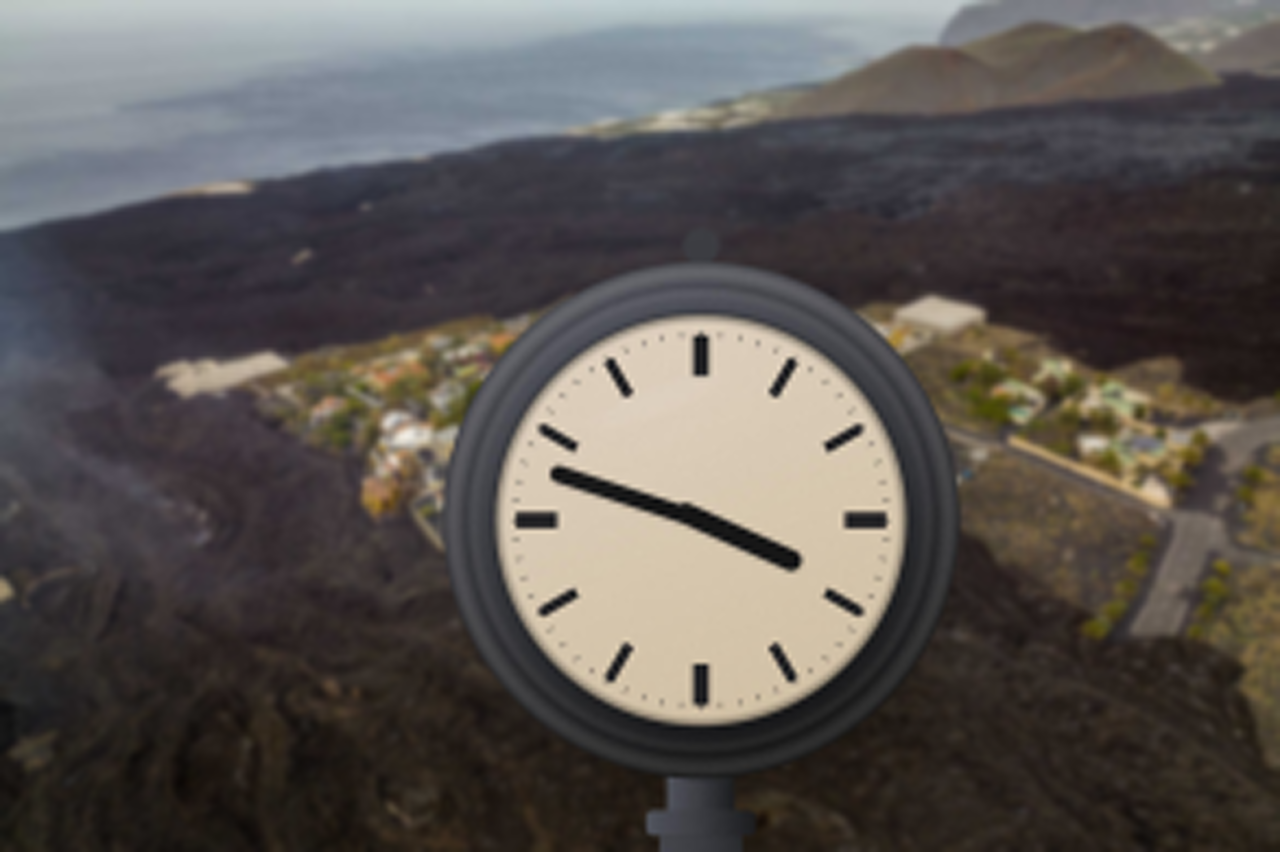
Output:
3,48
